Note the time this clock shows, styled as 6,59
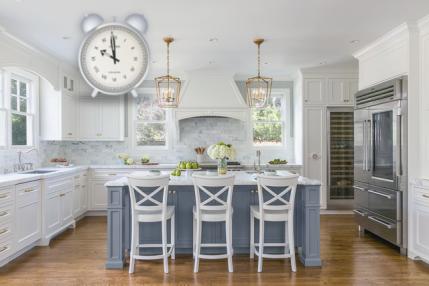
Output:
9,59
